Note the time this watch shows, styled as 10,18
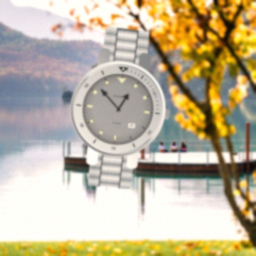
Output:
12,52
